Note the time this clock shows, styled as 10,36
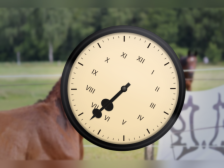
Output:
6,33
